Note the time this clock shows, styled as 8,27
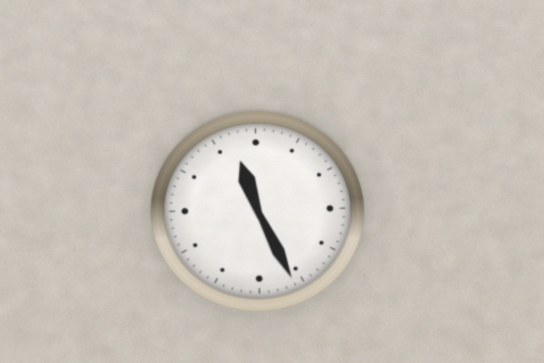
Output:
11,26
